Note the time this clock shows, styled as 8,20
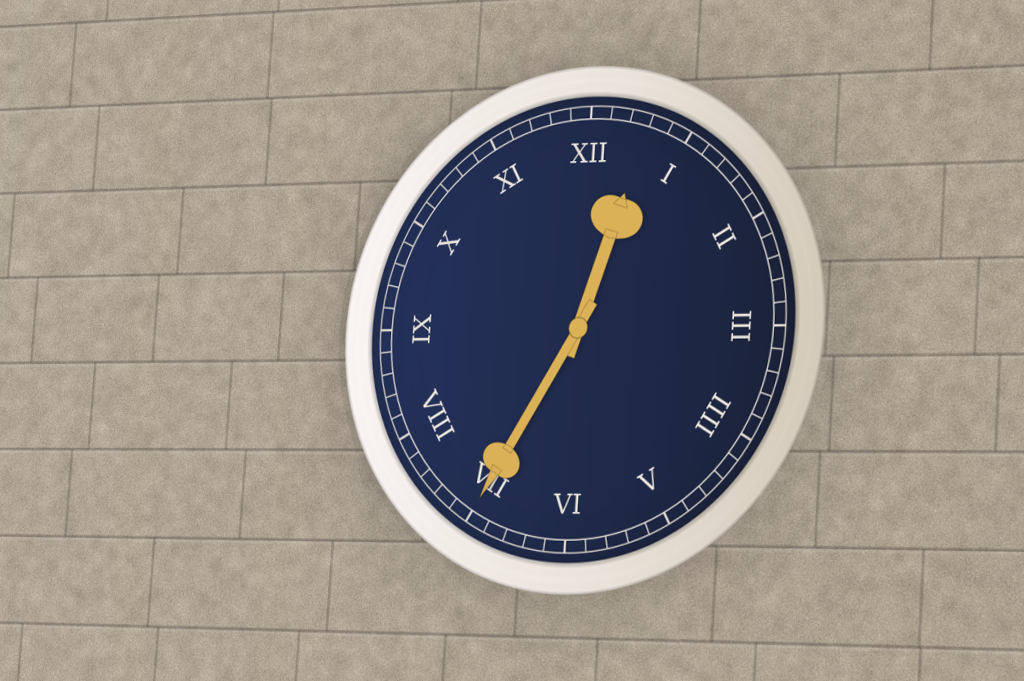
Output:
12,35
